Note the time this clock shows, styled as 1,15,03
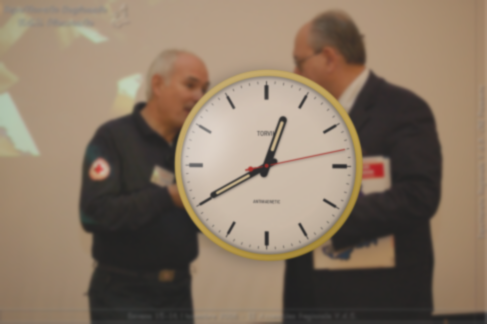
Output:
12,40,13
